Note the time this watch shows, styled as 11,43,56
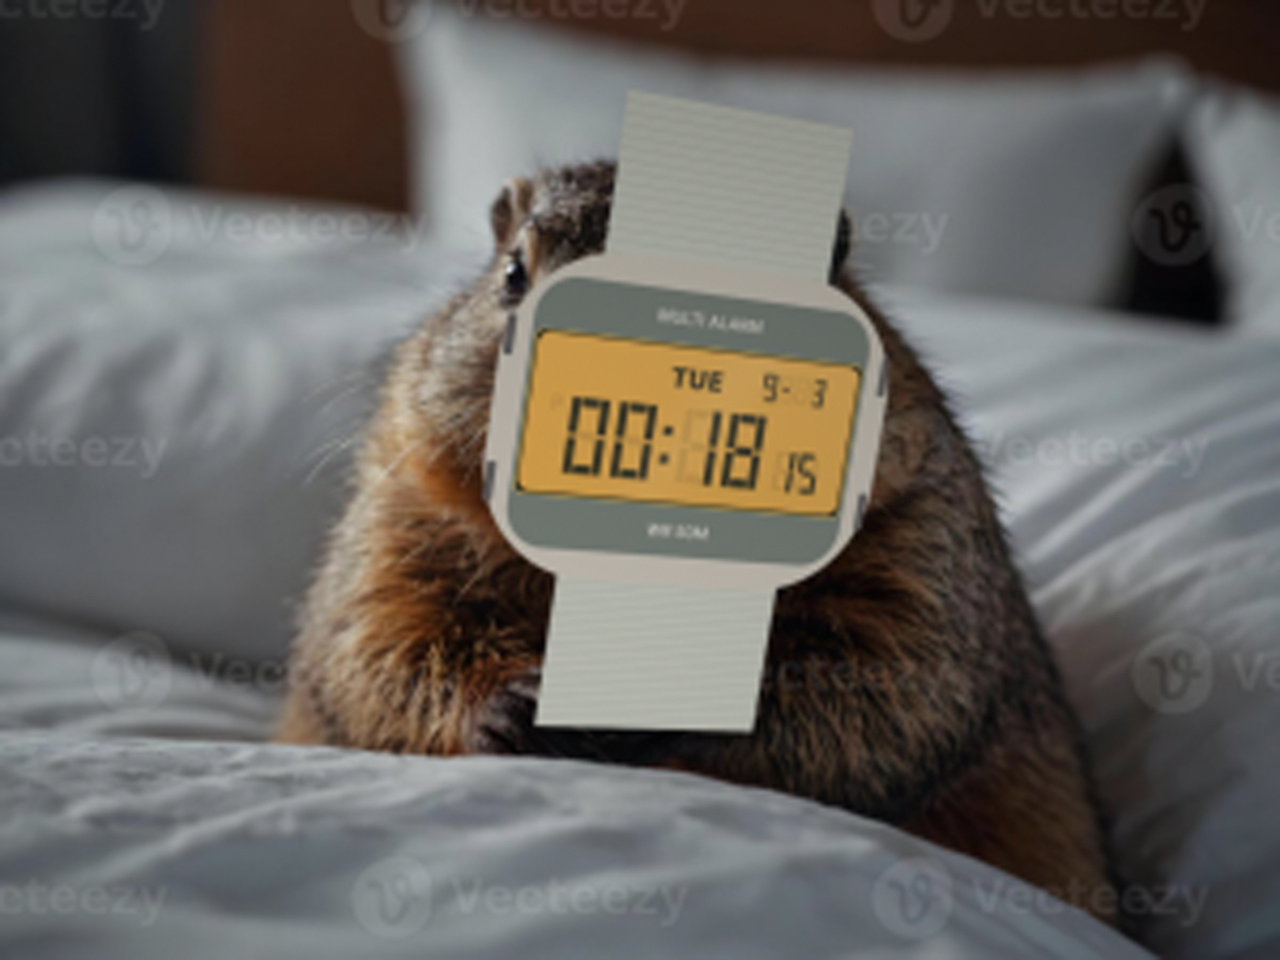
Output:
0,18,15
